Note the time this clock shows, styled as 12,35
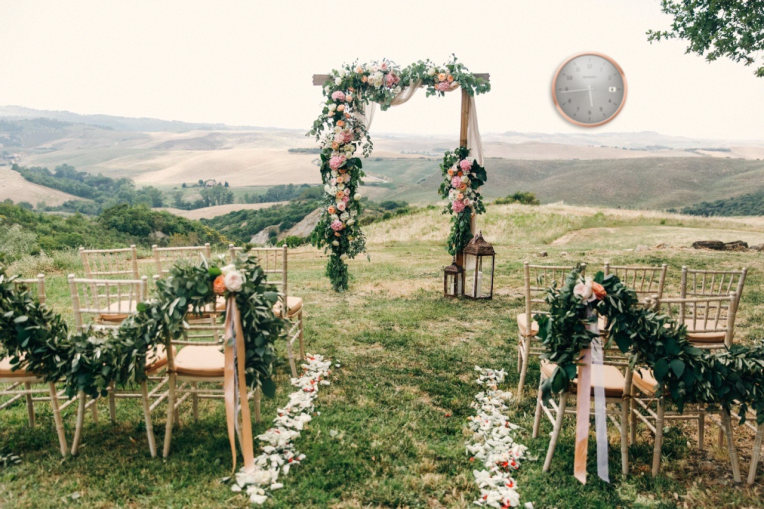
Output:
5,44
